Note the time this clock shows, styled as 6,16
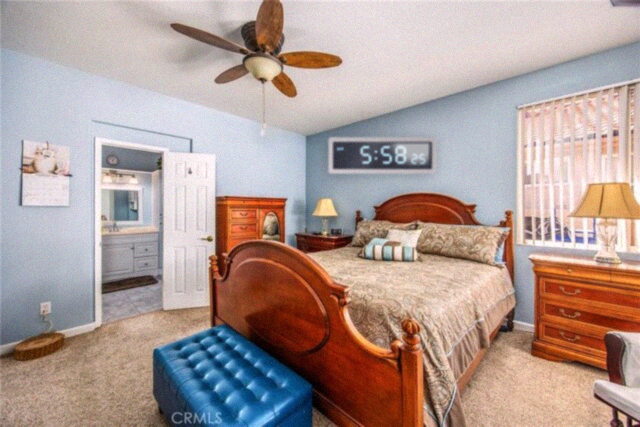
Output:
5,58
